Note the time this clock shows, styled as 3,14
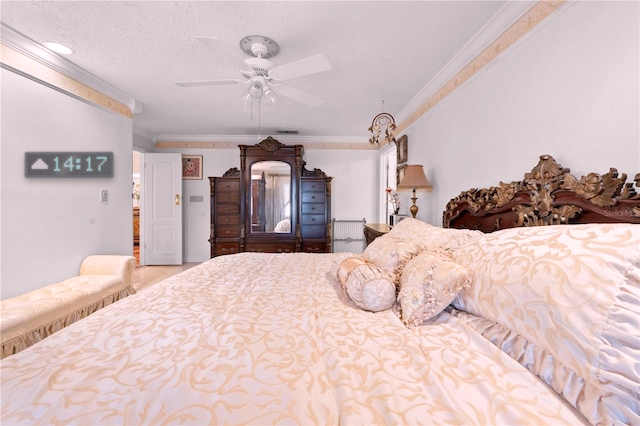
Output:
14,17
